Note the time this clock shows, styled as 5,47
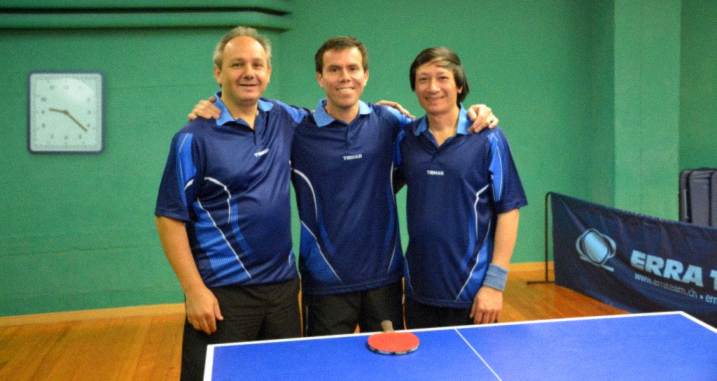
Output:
9,22
